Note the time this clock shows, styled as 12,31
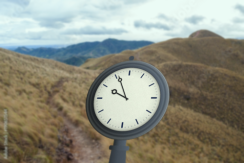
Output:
9,56
